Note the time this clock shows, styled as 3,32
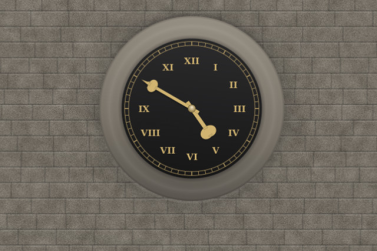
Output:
4,50
